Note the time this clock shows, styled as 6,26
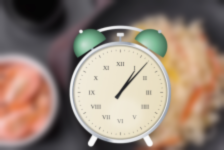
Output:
1,07
